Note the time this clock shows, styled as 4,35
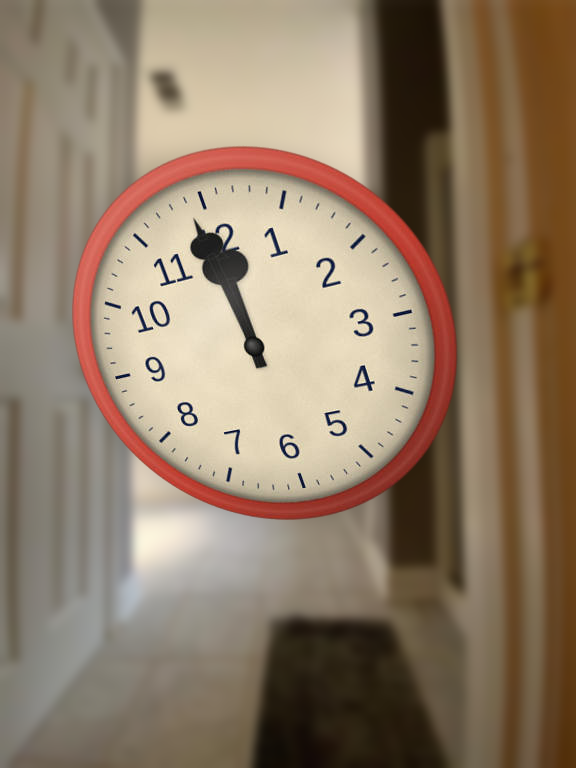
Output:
11,59
